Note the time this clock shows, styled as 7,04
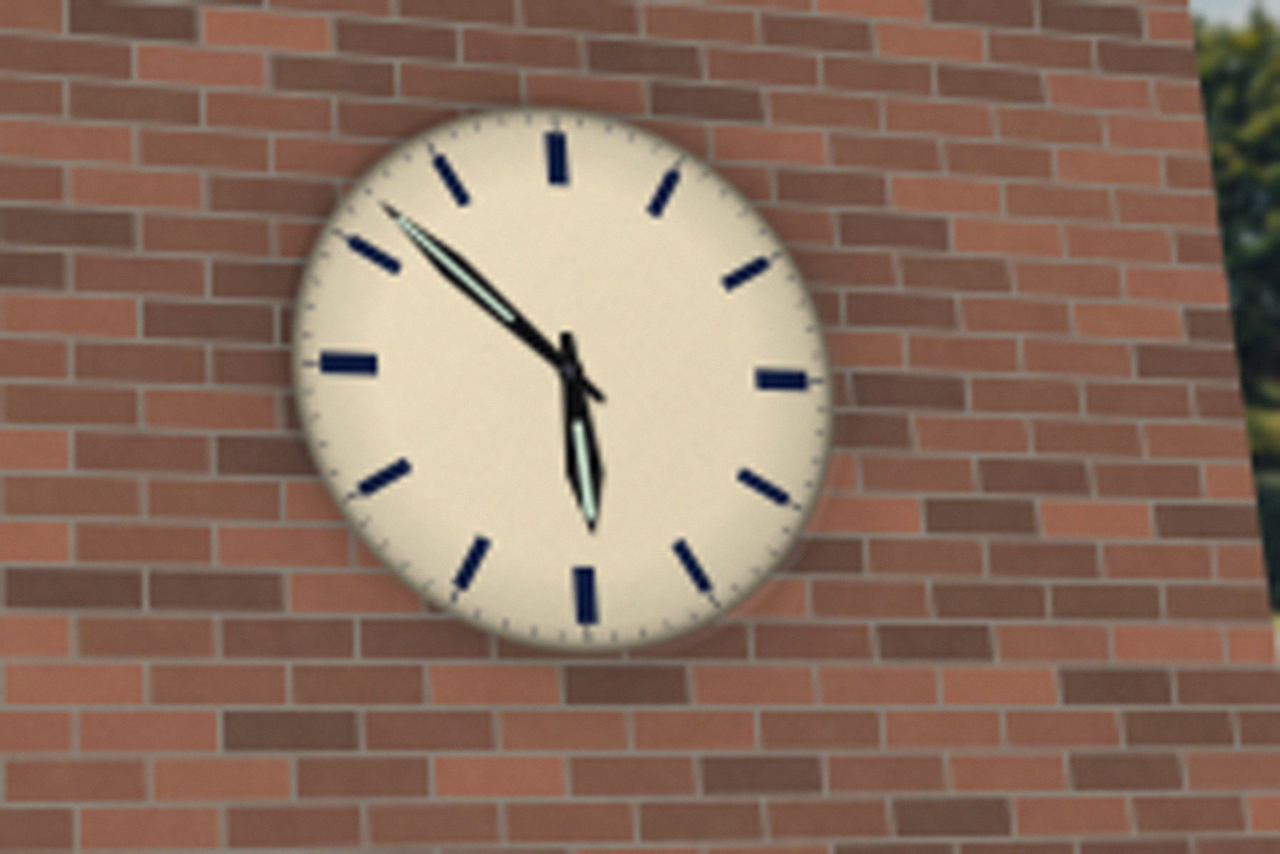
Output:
5,52
